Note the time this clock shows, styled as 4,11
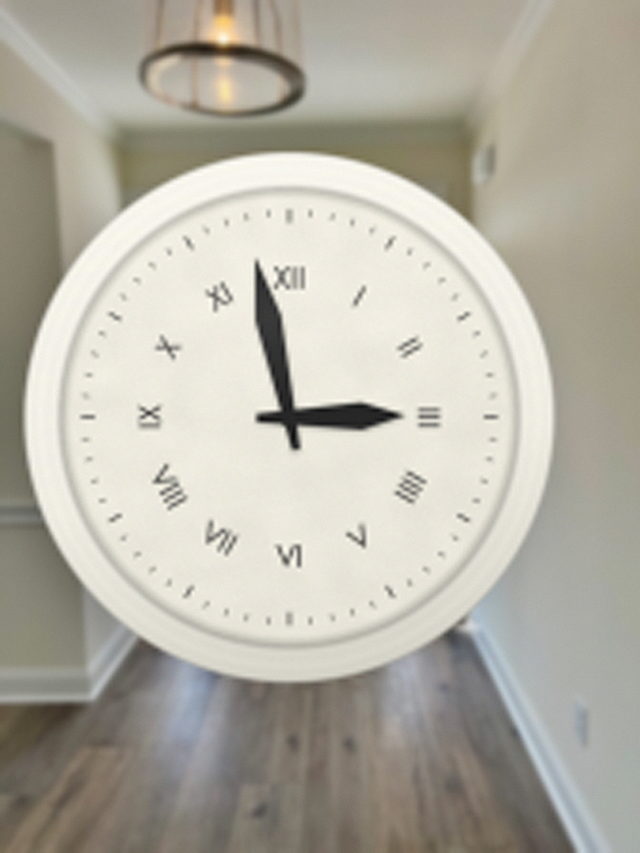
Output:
2,58
